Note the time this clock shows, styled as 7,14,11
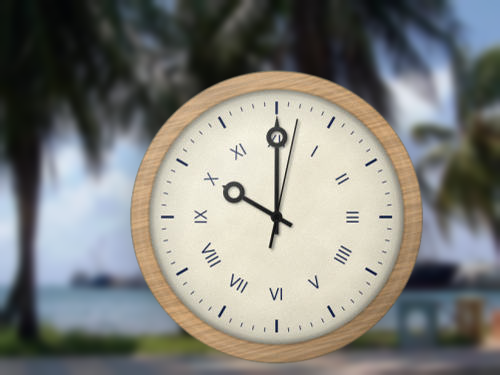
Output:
10,00,02
